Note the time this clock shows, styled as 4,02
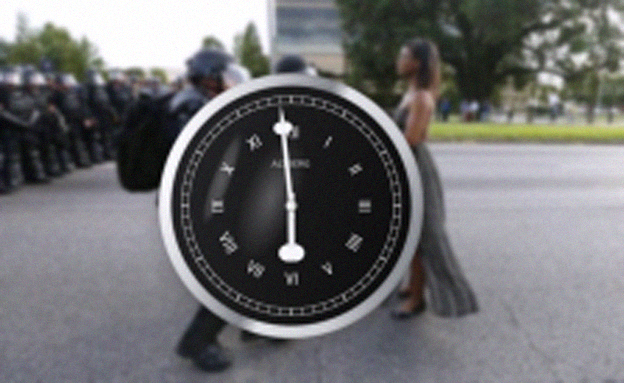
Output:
5,59
